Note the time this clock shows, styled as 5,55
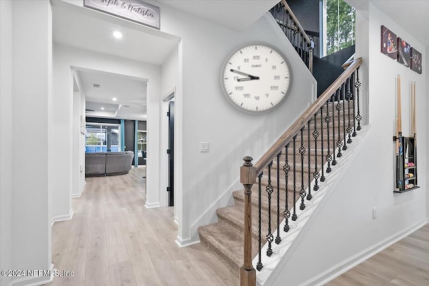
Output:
8,48
